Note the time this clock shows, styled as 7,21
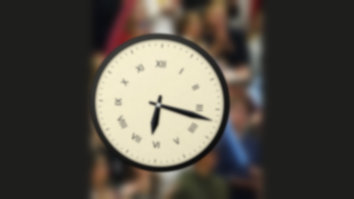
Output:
6,17
